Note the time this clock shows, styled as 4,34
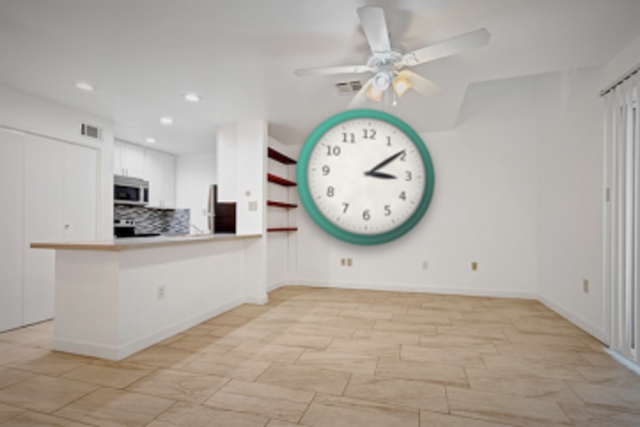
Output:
3,09
